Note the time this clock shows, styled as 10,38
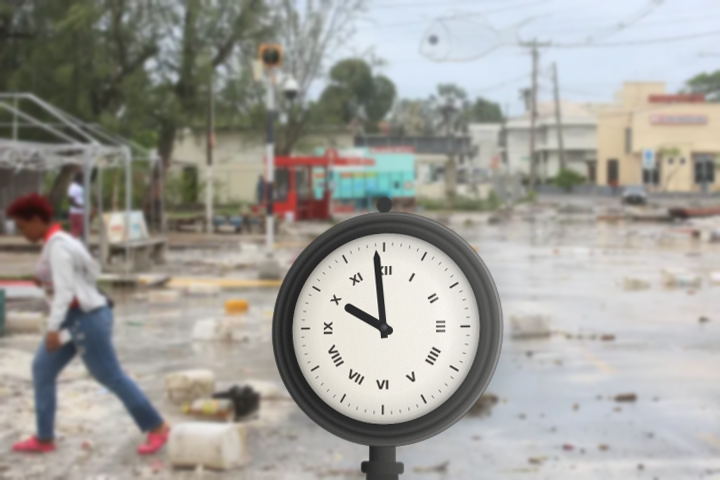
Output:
9,59
